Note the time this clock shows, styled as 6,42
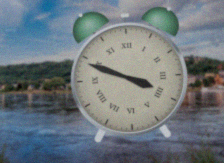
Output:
3,49
